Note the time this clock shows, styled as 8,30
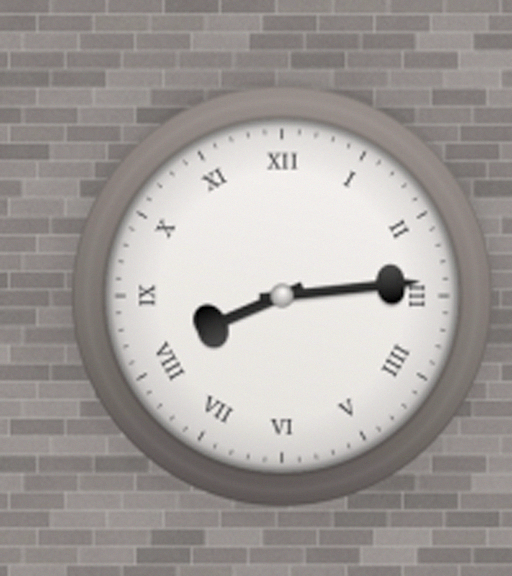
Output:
8,14
